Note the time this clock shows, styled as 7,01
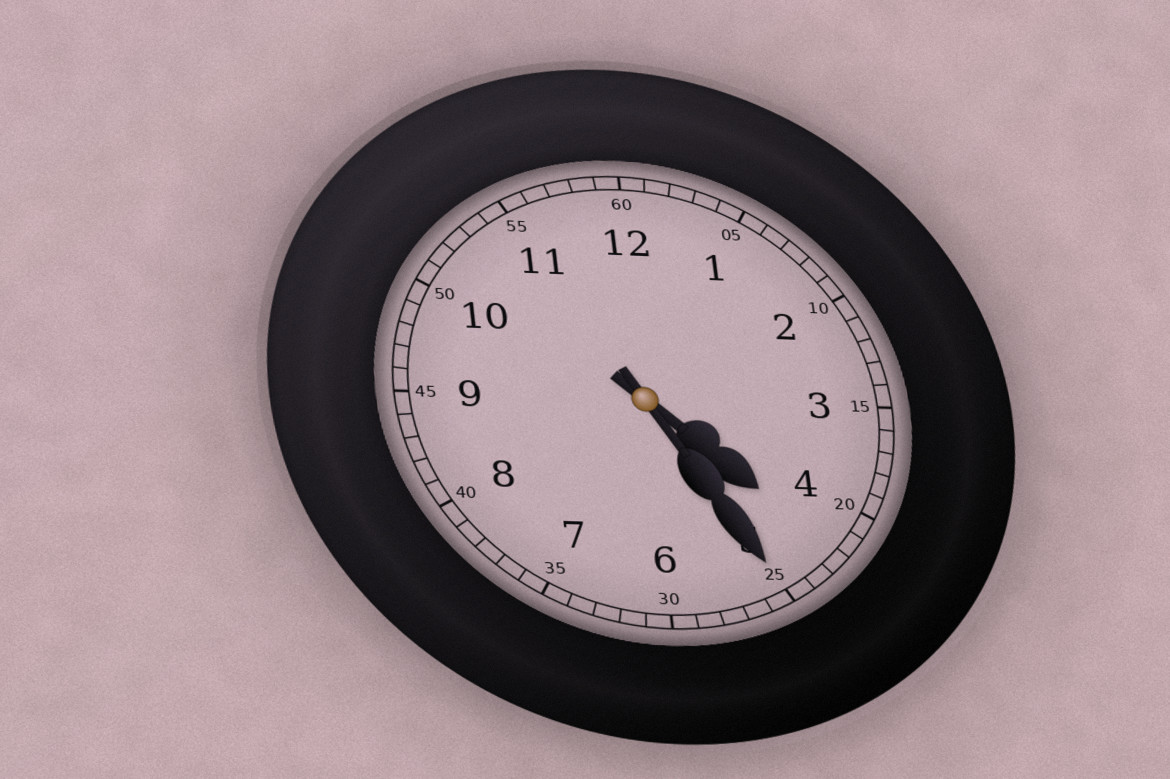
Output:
4,25
